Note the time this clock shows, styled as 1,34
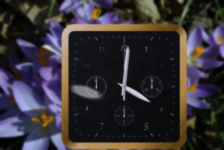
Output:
4,01
